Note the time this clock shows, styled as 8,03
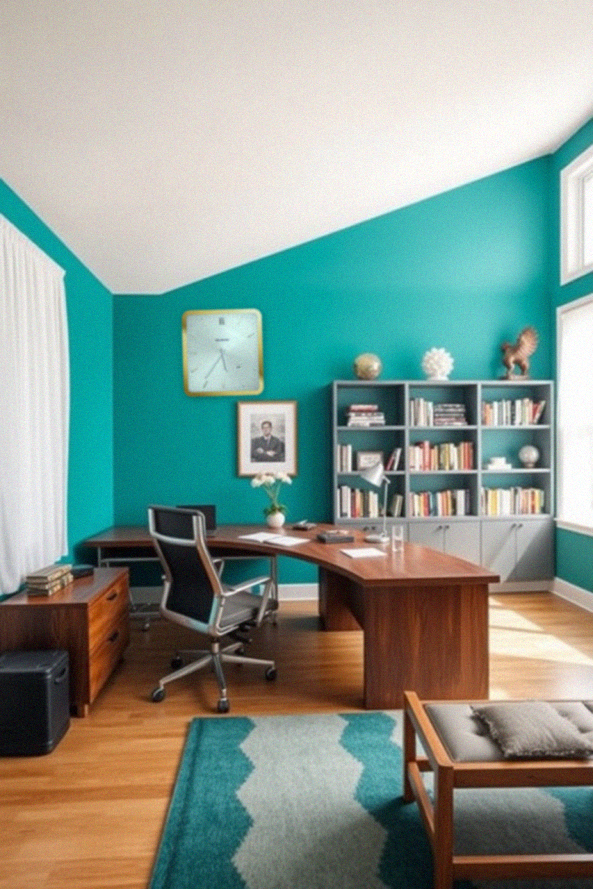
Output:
5,36
